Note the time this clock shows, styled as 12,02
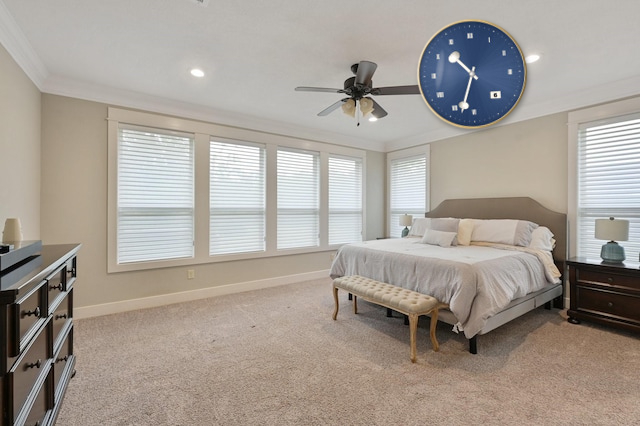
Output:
10,33
